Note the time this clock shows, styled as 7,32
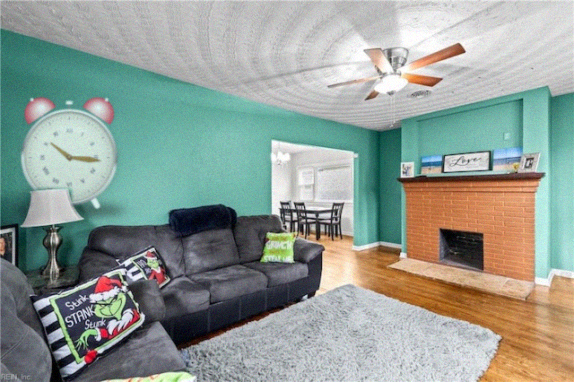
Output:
10,16
